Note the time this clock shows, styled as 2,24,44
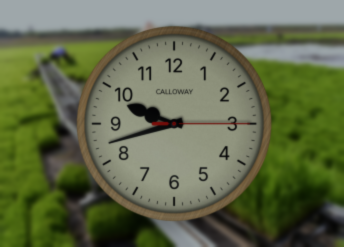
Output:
9,42,15
